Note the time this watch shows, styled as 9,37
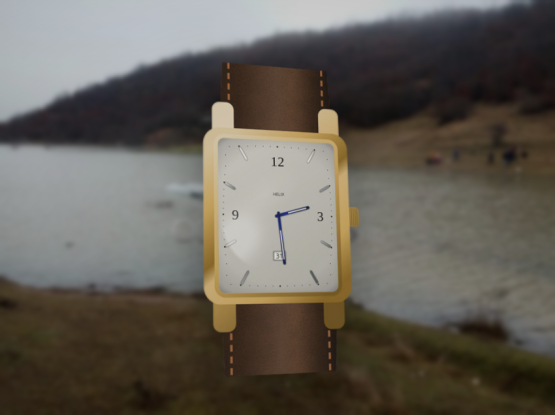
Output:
2,29
